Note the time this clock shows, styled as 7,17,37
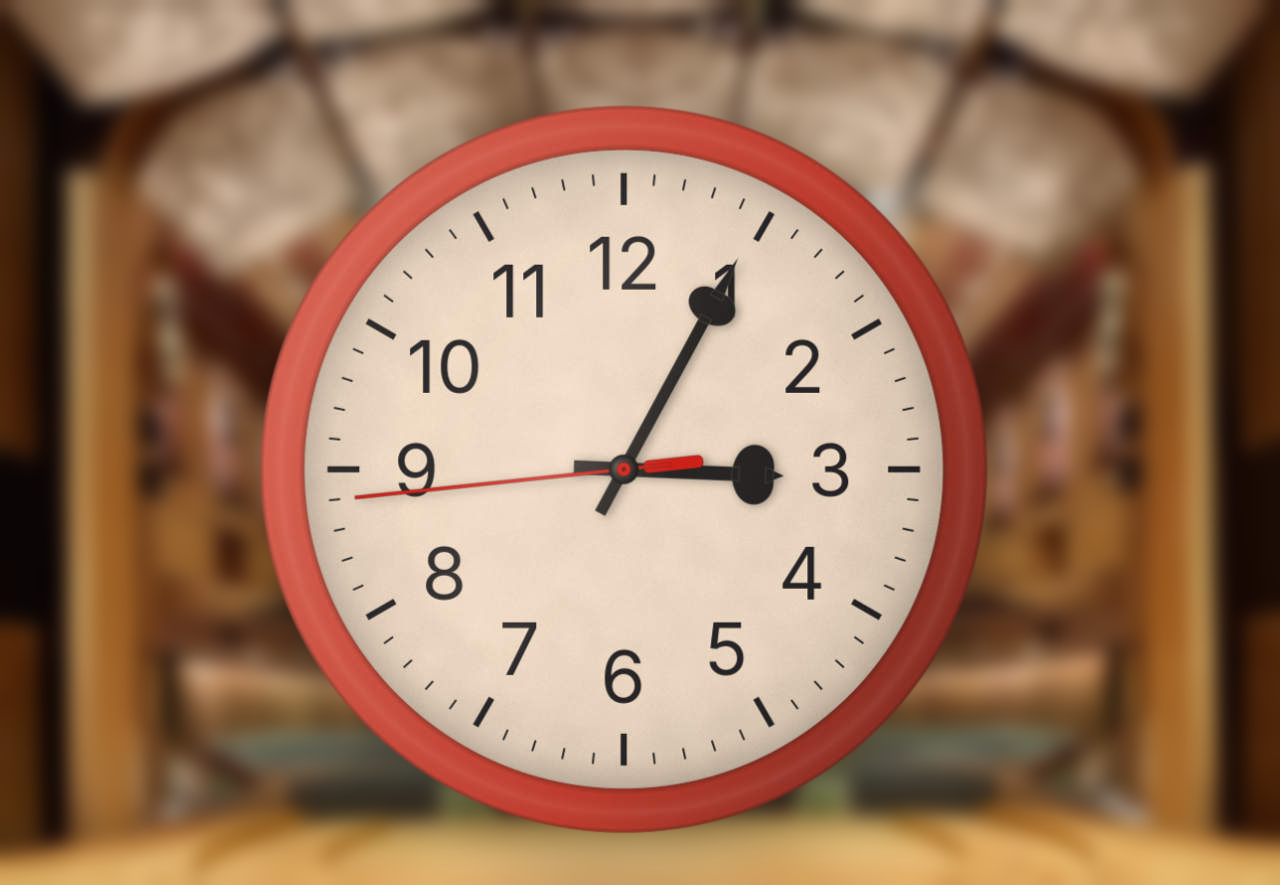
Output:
3,04,44
